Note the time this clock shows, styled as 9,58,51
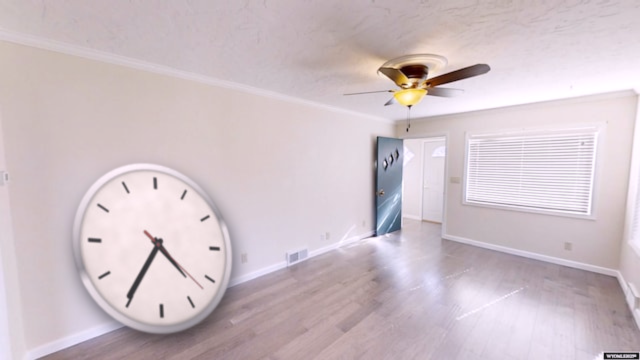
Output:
4,35,22
